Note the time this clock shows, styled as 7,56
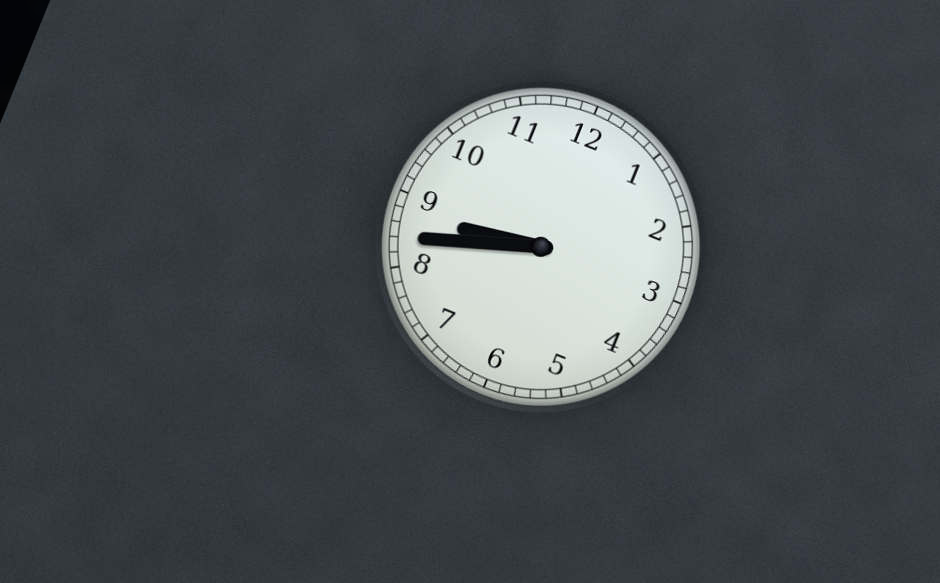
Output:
8,42
